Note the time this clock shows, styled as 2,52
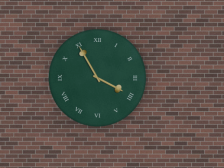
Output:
3,55
